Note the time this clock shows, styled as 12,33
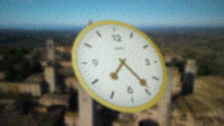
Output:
7,24
